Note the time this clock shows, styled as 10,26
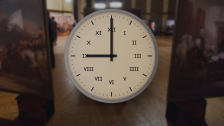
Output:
9,00
